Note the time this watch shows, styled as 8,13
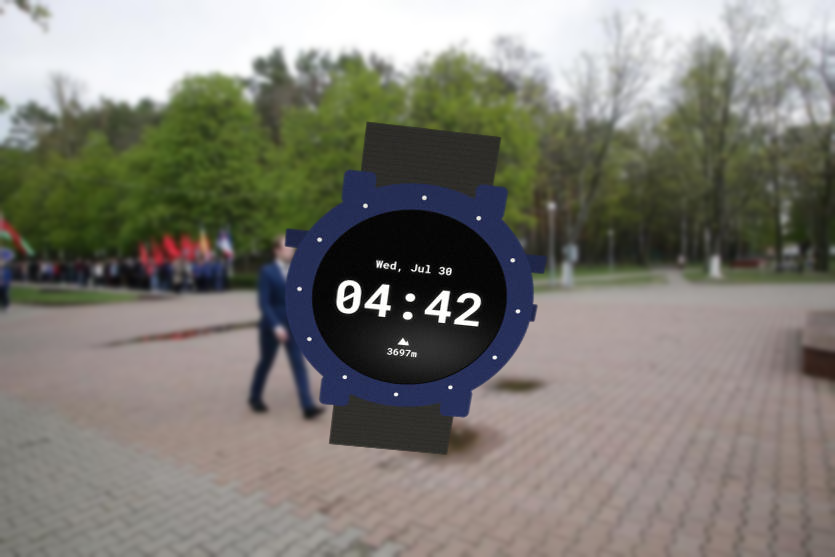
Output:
4,42
